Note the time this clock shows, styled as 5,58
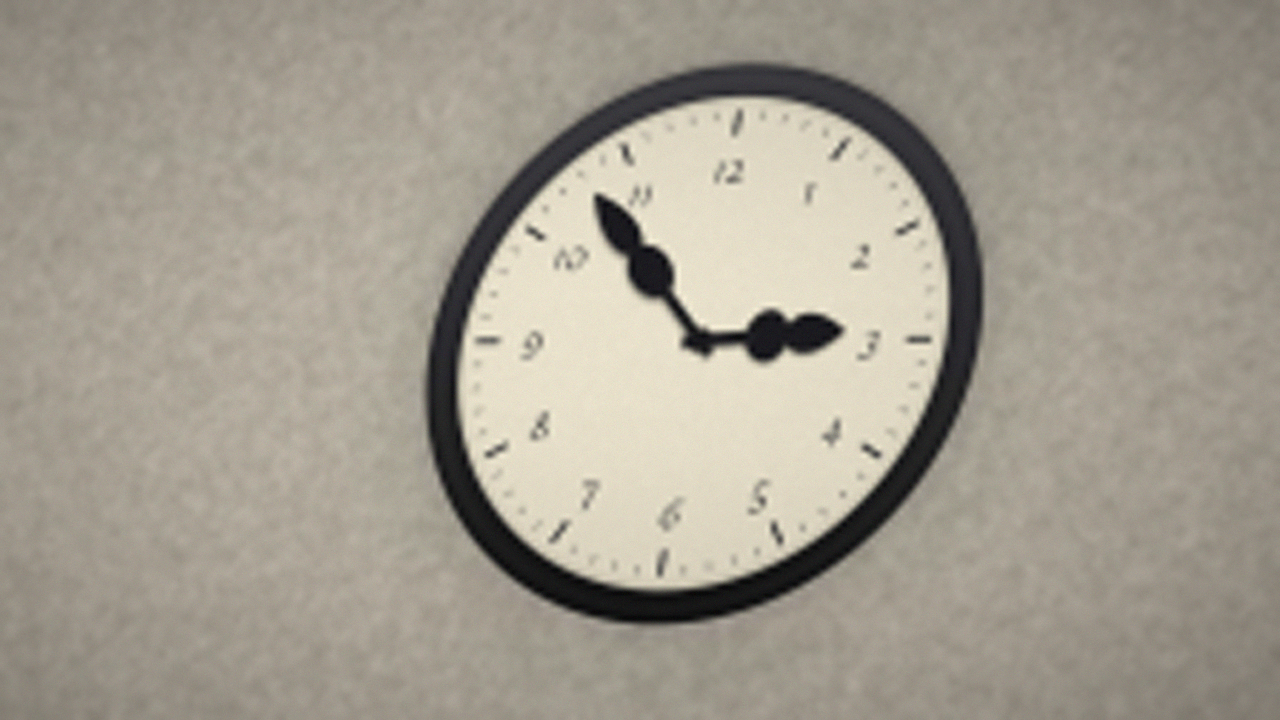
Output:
2,53
